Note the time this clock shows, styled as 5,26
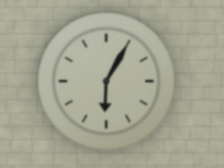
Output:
6,05
